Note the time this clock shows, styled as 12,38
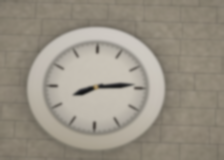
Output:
8,14
